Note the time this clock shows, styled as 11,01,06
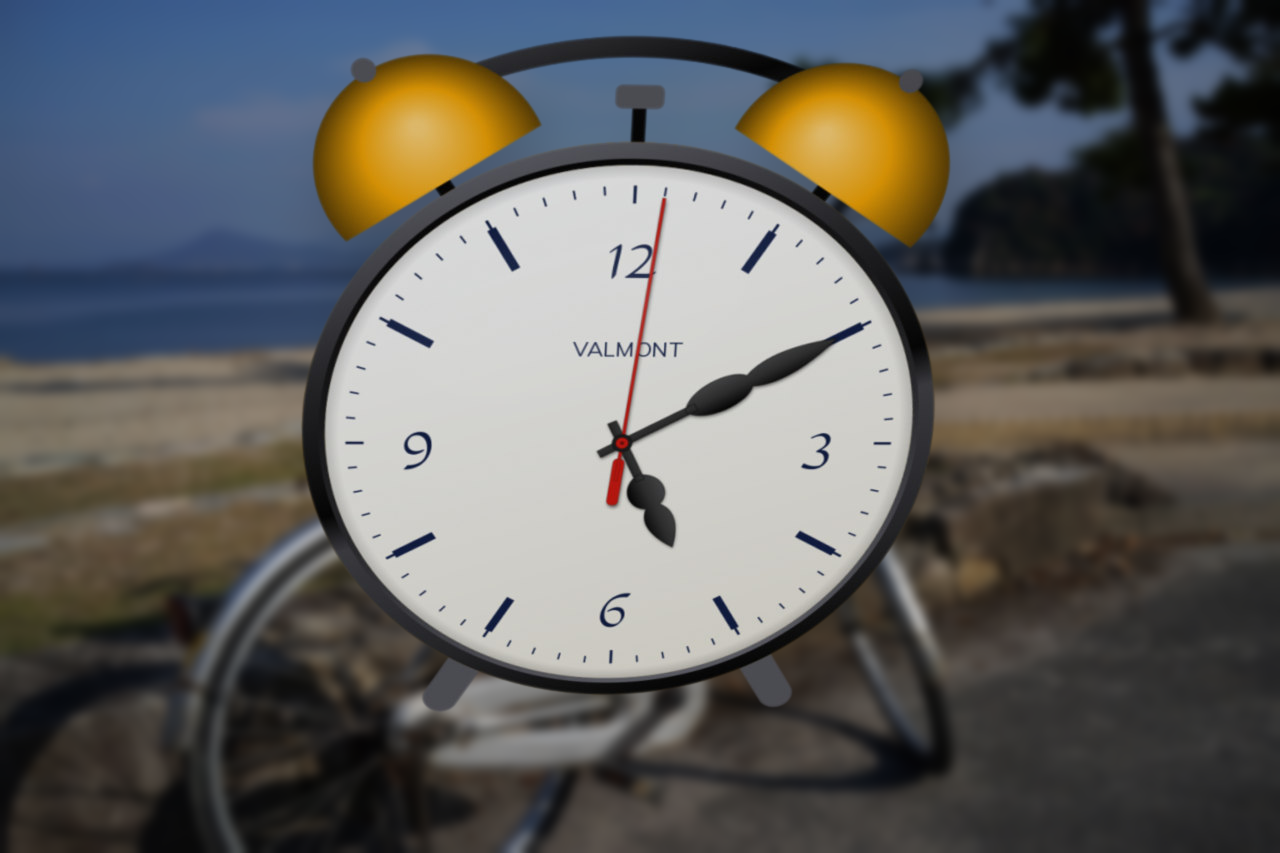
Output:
5,10,01
